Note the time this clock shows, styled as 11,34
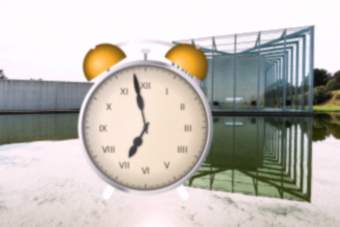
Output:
6,58
